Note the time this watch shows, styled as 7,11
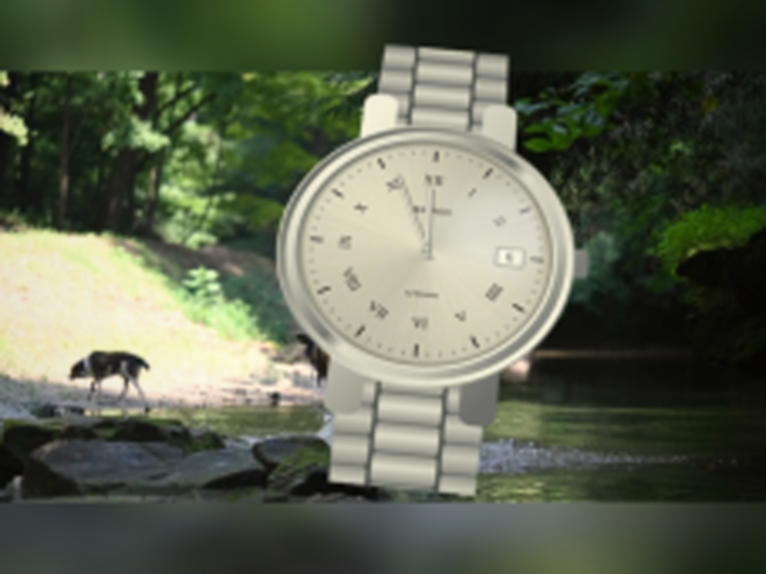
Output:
11,56
